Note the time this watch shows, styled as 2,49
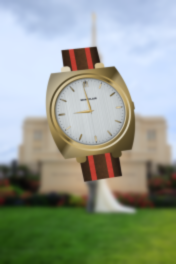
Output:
8,59
